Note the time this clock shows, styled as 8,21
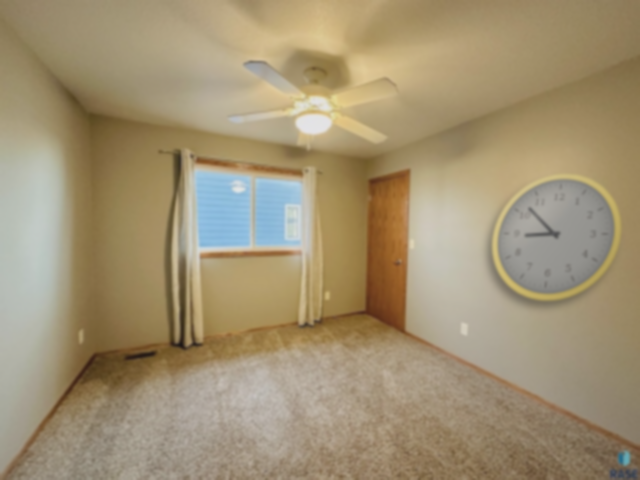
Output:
8,52
